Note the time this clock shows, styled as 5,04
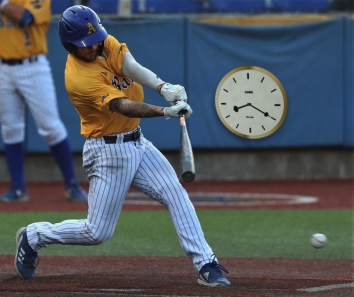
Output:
8,20
